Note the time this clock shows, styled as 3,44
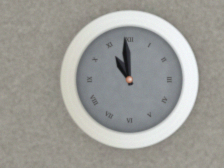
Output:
10,59
